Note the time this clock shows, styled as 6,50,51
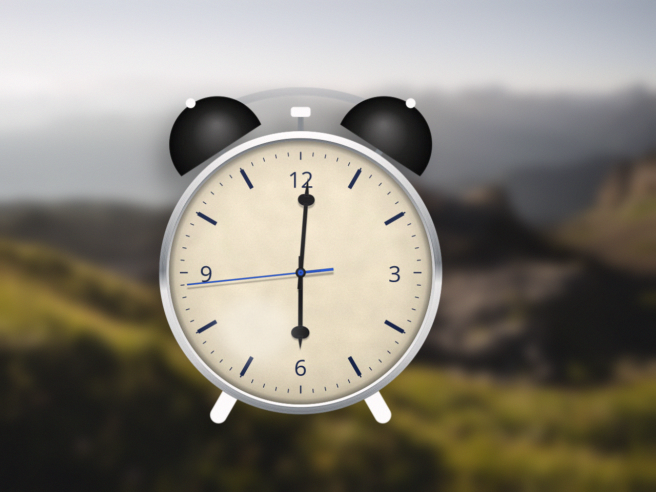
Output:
6,00,44
